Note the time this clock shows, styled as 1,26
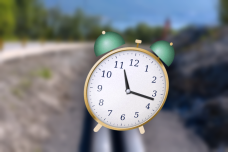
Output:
11,17
